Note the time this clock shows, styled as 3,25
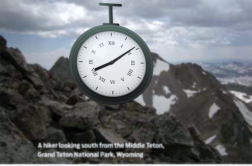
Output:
8,09
